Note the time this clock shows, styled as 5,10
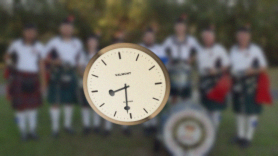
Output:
8,31
